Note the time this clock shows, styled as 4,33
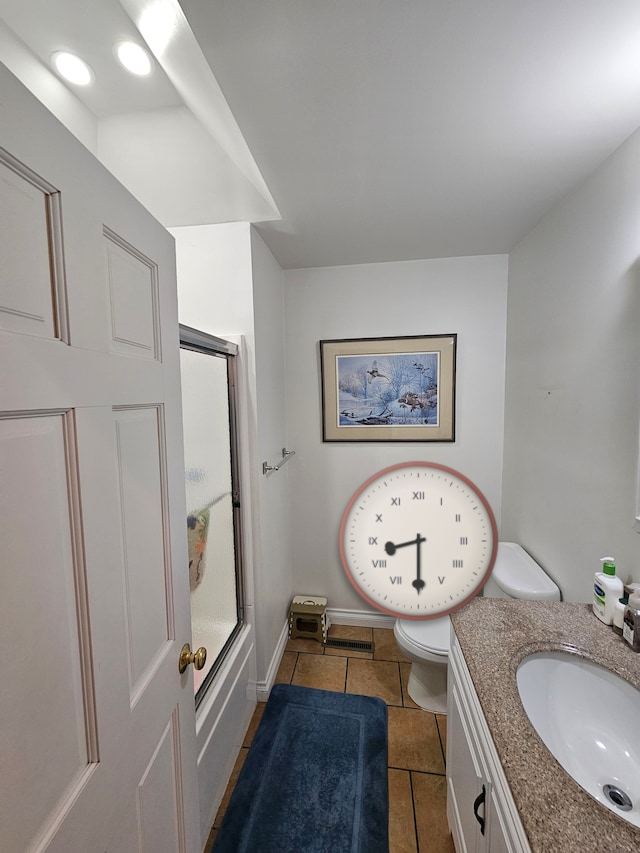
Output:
8,30
